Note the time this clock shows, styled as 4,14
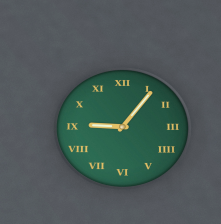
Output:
9,06
